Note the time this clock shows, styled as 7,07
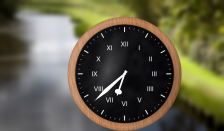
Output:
6,38
